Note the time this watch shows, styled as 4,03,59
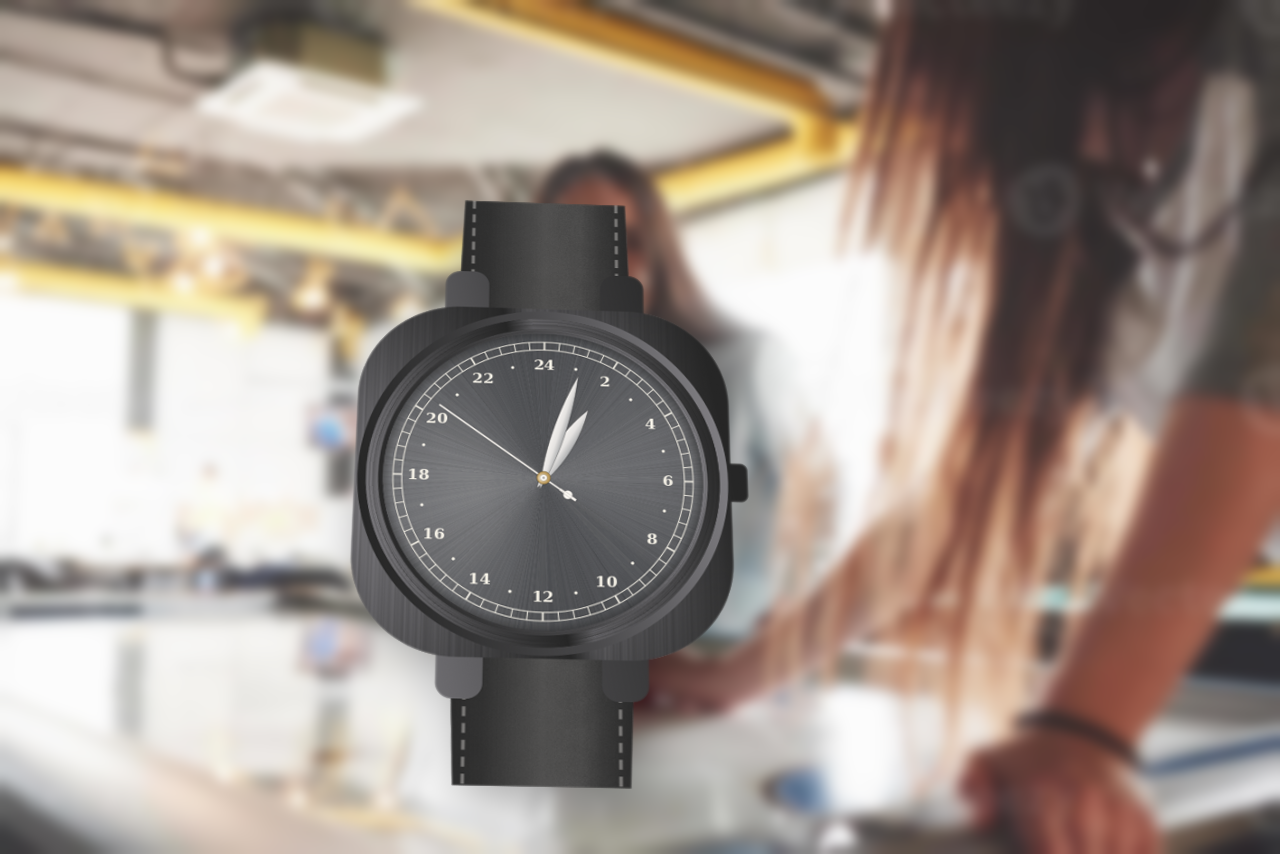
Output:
2,02,51
